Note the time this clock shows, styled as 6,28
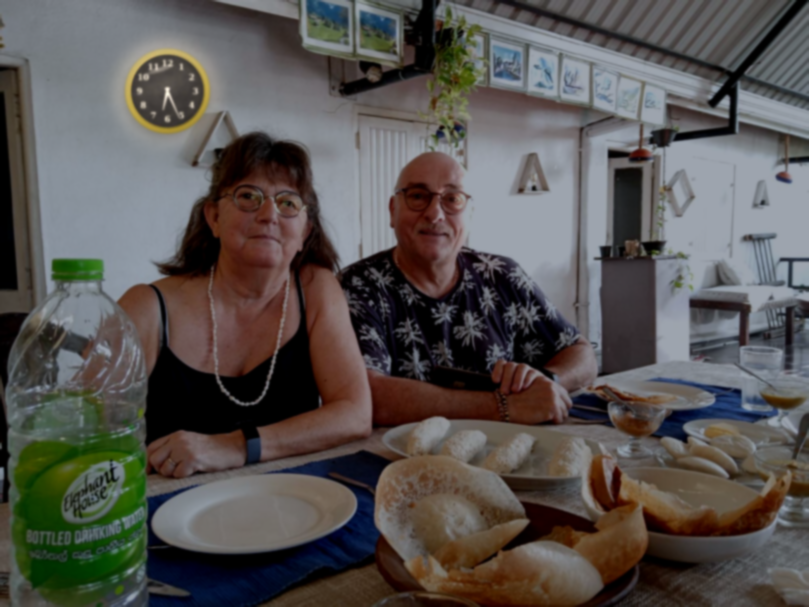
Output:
6,26
